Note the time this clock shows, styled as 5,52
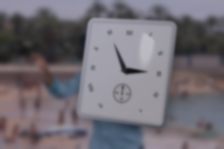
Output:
2,55
